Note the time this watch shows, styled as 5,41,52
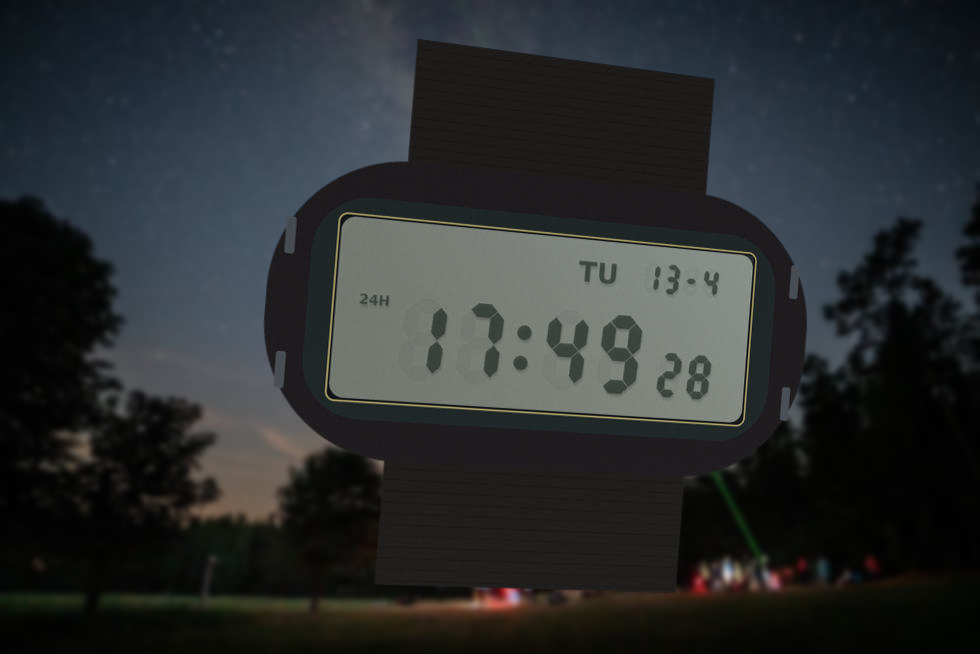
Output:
17,49,28
